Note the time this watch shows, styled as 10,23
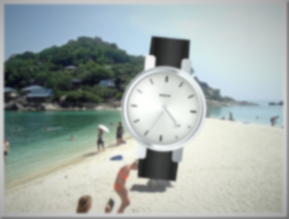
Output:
4,35
